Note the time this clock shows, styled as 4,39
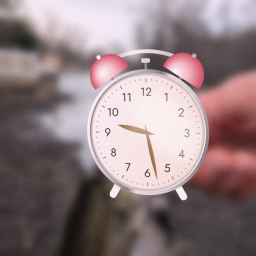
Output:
9,28
